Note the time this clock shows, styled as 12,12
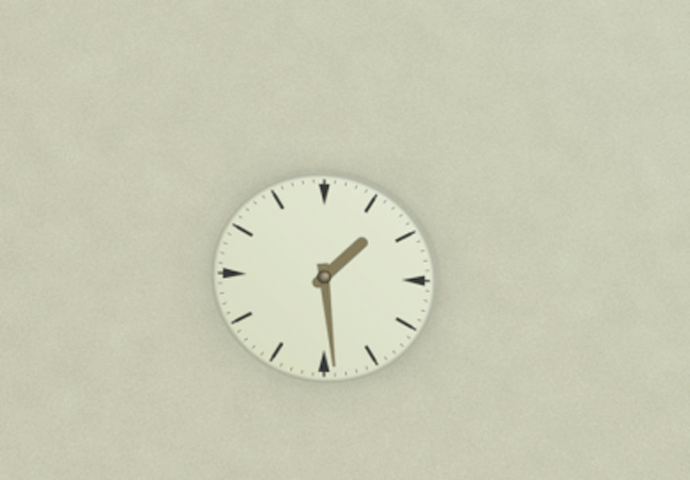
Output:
1,29
